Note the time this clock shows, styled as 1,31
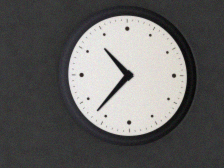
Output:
10,37
